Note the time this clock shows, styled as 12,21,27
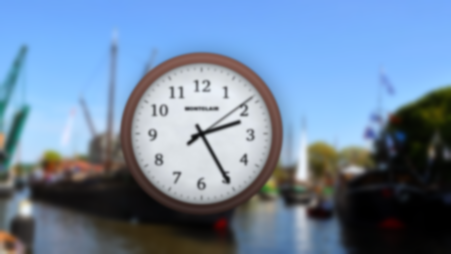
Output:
2,25,09
